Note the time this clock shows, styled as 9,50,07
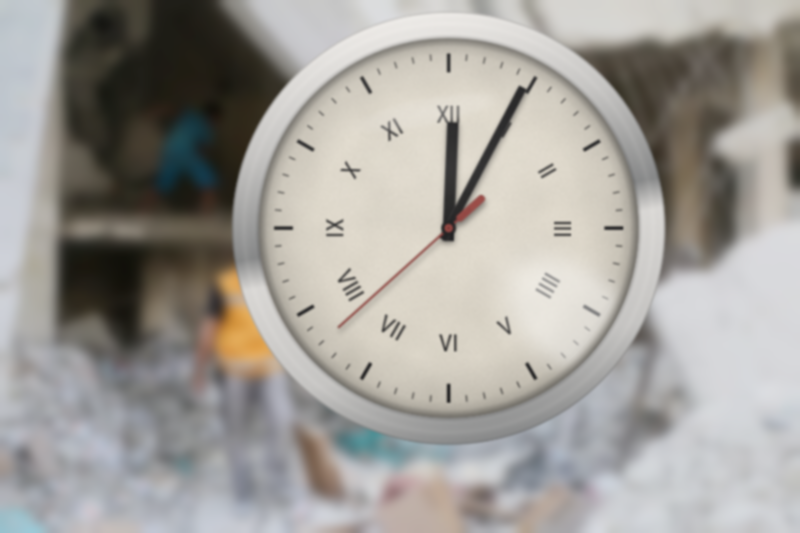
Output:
12,04,38
